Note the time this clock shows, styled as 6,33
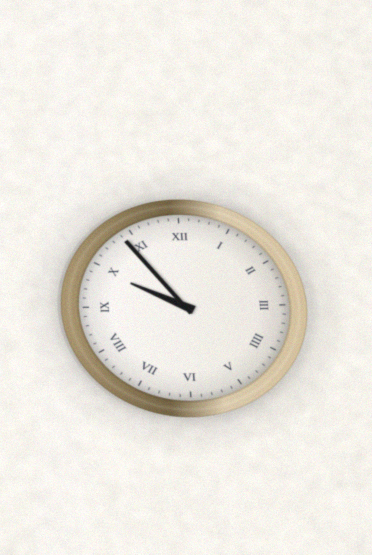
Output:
9,54
